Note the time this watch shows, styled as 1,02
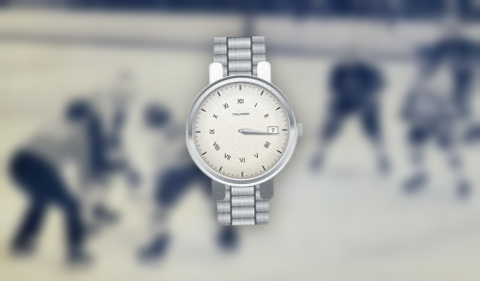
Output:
3,16
